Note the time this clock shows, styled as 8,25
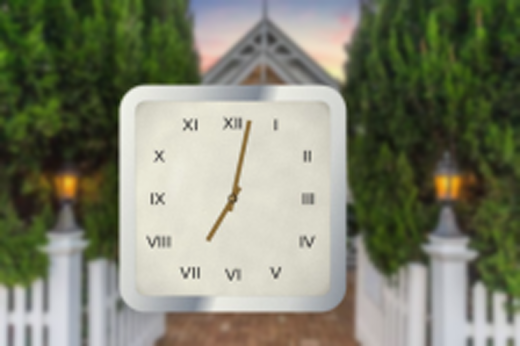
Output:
7,02
